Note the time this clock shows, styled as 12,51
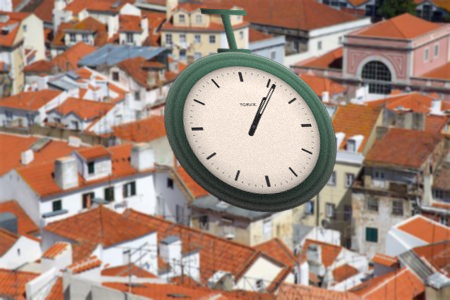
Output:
1,06
